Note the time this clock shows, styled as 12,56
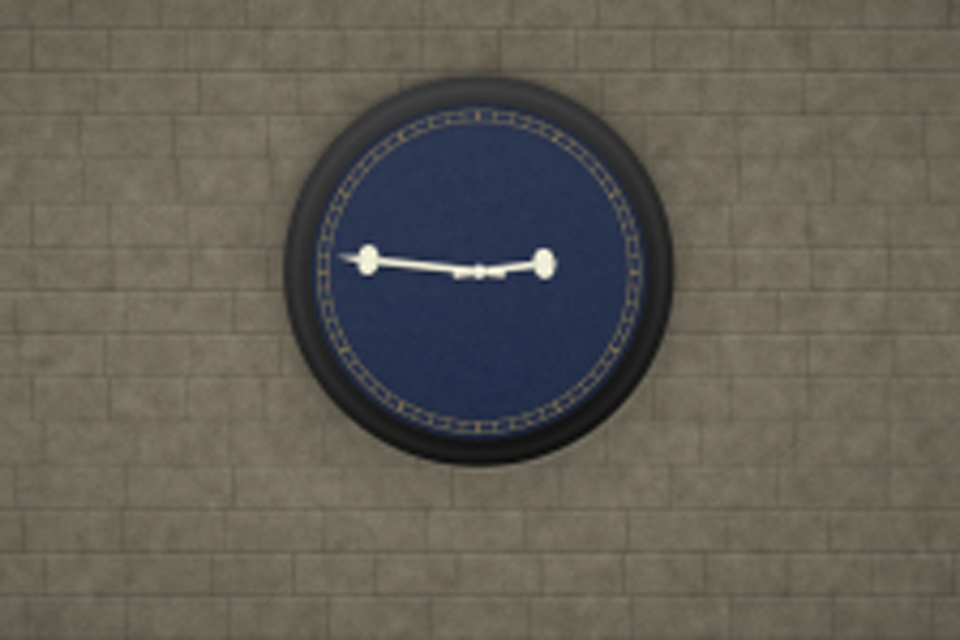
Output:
2,46
